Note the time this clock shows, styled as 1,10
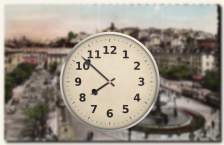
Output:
7,52
